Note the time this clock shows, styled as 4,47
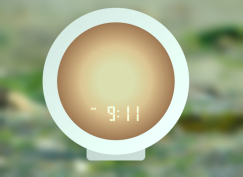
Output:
9,11
